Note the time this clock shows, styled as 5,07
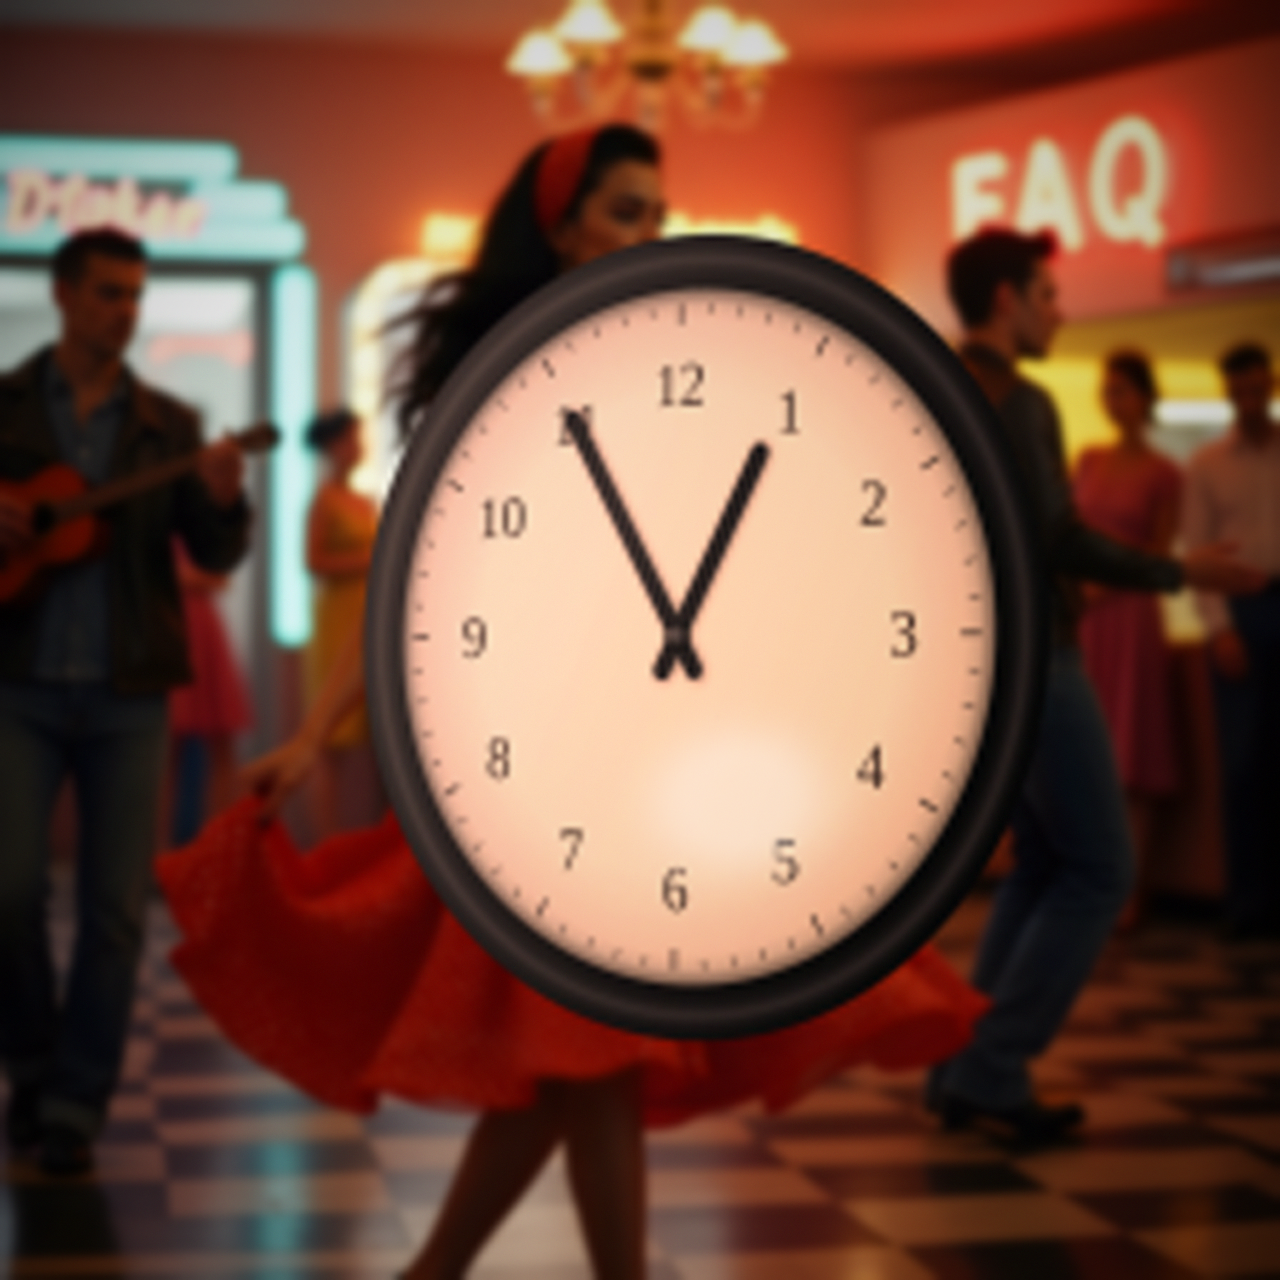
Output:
12,55
